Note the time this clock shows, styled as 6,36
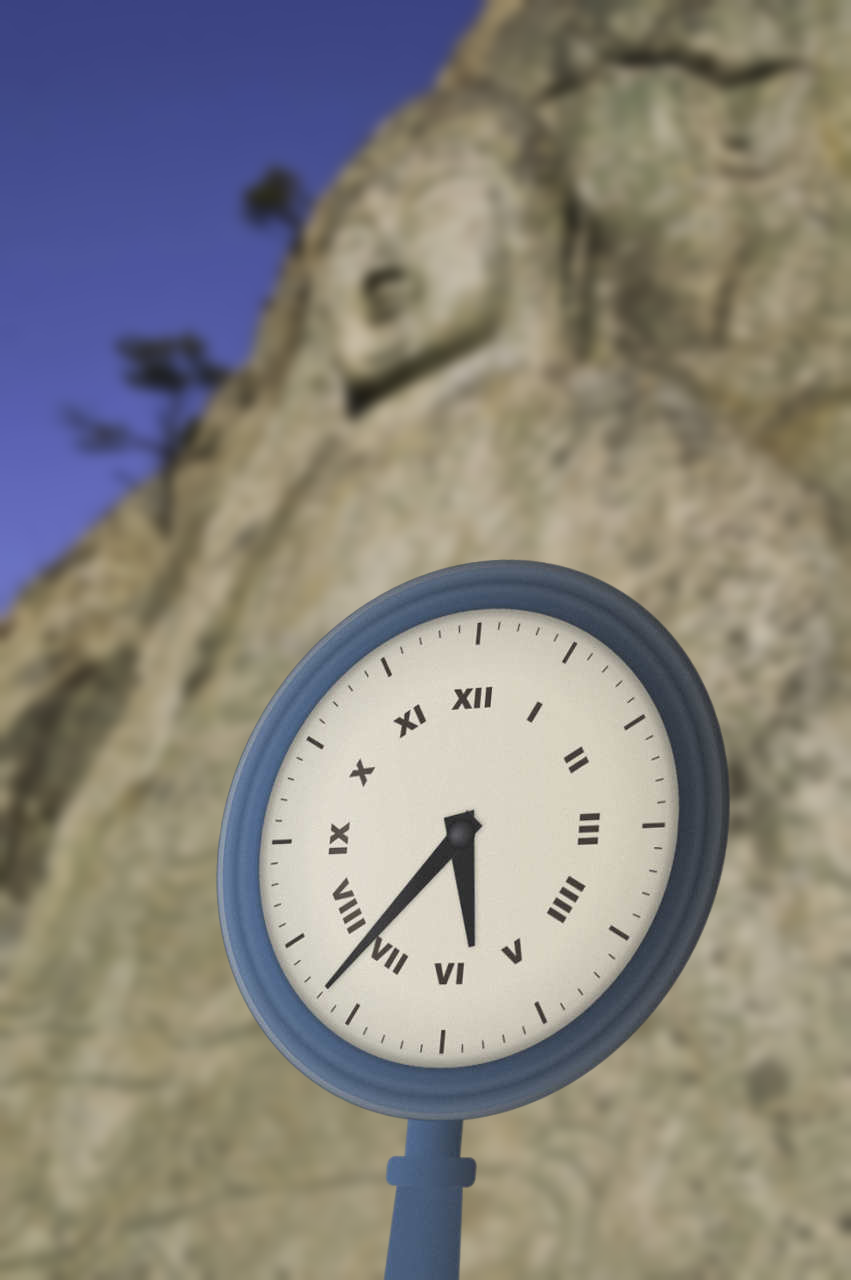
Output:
5,37
